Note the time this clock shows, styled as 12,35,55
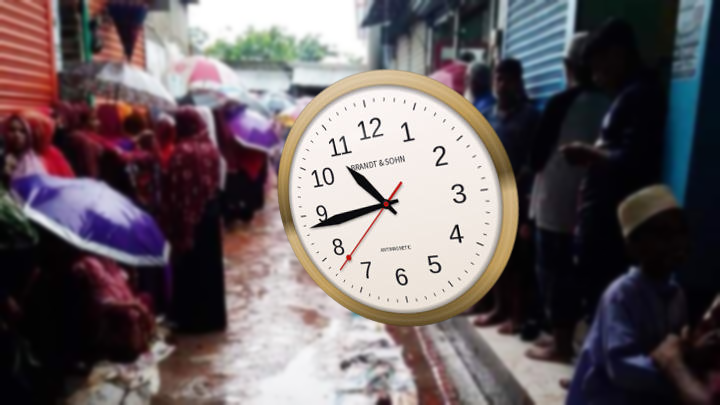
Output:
10,43,38
